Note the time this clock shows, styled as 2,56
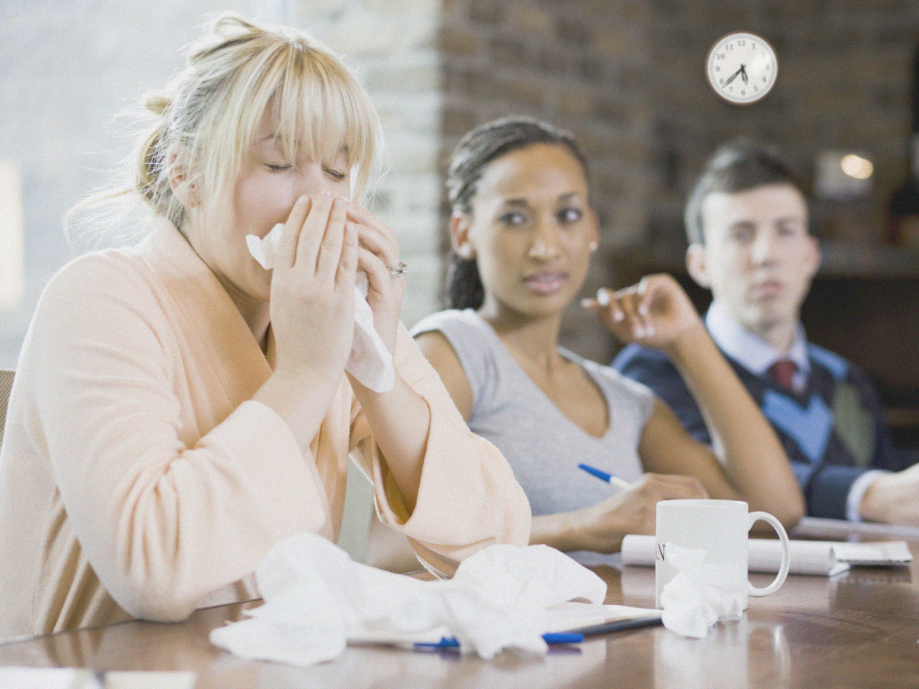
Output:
5,38
